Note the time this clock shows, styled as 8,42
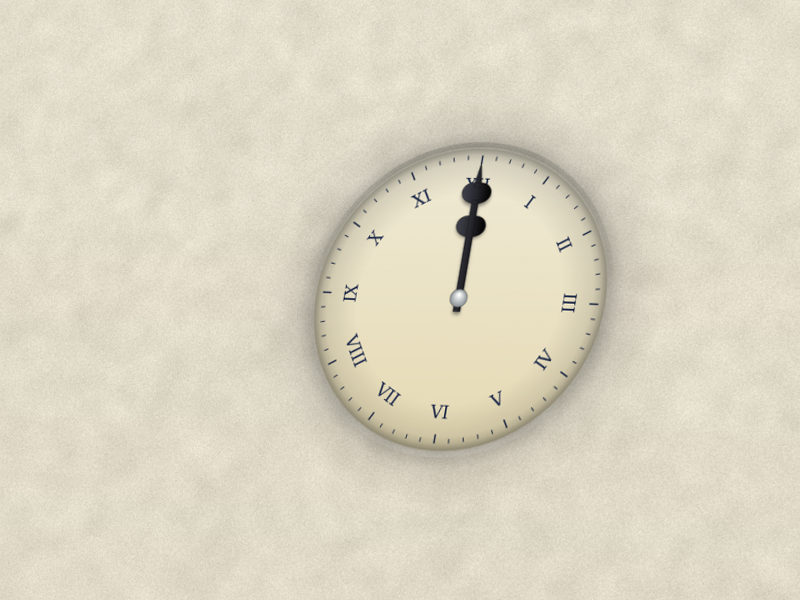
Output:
12,00
